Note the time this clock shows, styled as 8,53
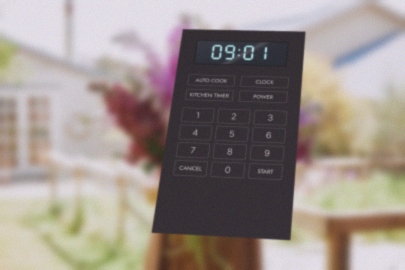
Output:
9,01
